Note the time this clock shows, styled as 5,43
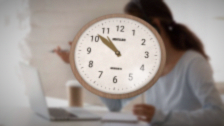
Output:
10,52
